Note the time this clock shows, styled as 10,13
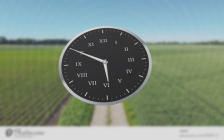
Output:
5,50
